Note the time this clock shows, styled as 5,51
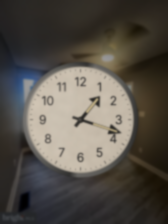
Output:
1,18
